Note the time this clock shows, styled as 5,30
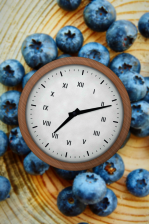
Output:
7,11
